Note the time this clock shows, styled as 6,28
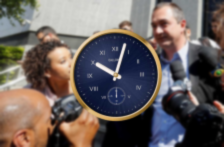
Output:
10,03
